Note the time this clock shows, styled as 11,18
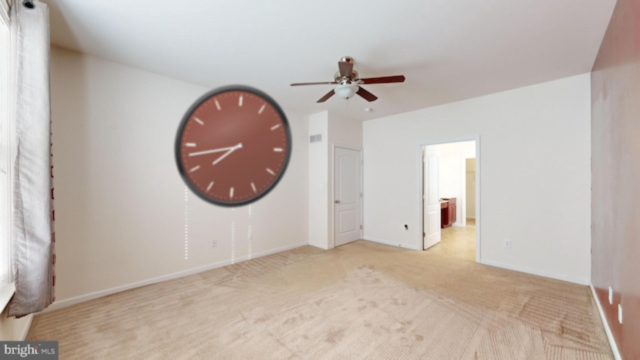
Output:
7,43
